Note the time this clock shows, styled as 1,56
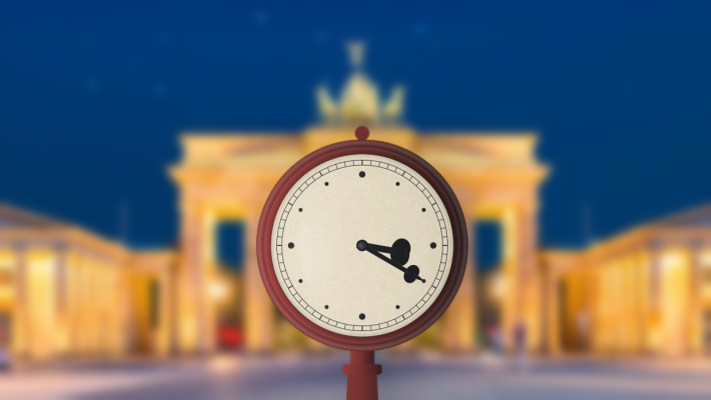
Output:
3,20
